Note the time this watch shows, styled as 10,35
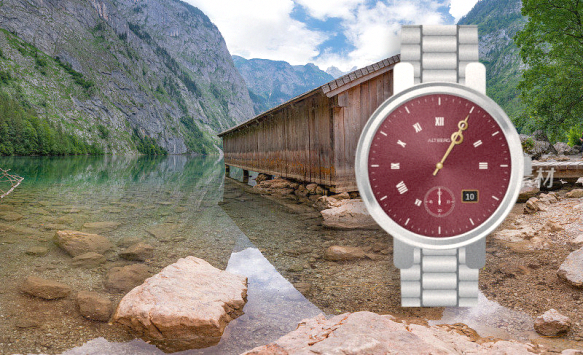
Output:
1,05
